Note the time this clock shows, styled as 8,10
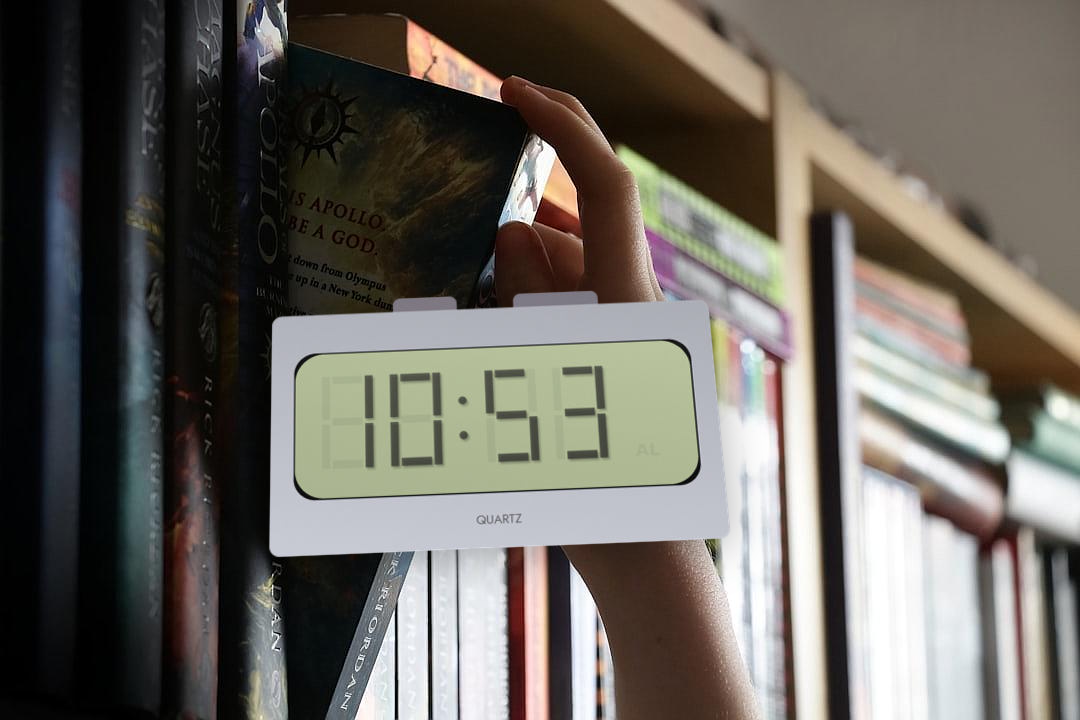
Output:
10,53
